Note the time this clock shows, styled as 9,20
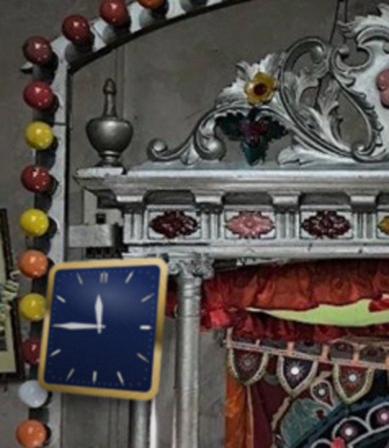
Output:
11,45
